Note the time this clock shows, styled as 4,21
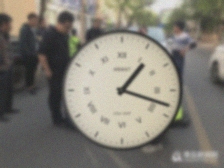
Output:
1,18
